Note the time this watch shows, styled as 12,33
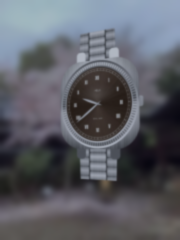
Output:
9,39
